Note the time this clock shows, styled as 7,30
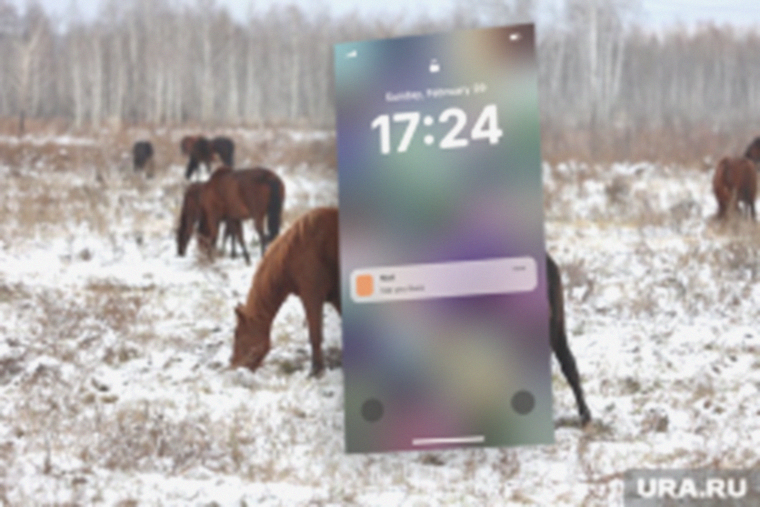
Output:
17,24
